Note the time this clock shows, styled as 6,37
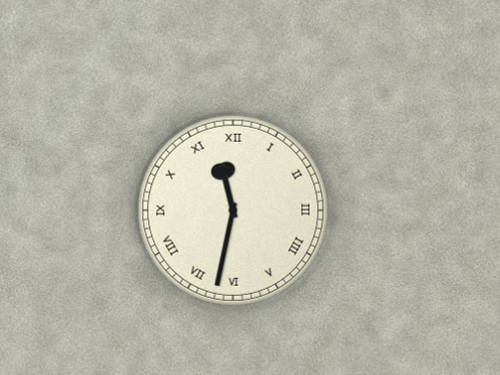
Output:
11,32
